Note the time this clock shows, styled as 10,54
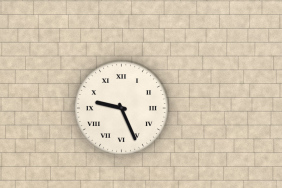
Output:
9,26
